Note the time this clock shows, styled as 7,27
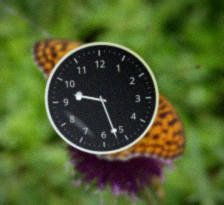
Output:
9,27
